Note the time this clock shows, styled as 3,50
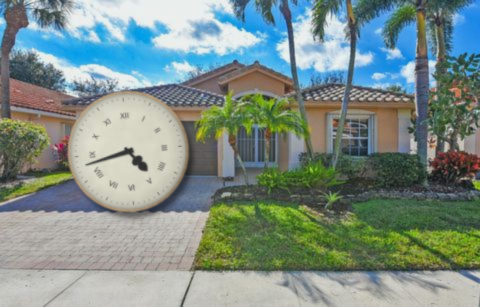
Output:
4,43
